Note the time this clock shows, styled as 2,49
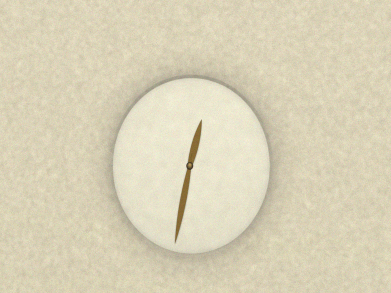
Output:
12,32
